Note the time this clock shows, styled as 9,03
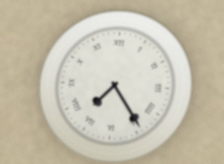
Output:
7,24
